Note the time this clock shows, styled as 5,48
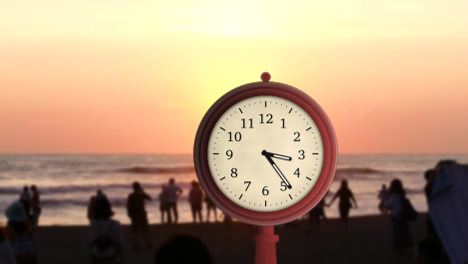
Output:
3,24
